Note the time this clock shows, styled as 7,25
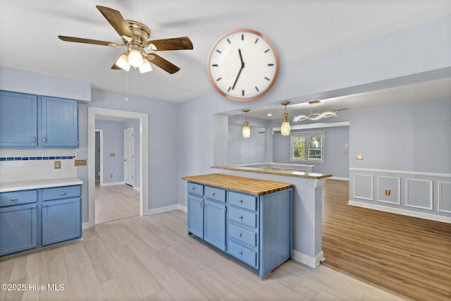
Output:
11,34
